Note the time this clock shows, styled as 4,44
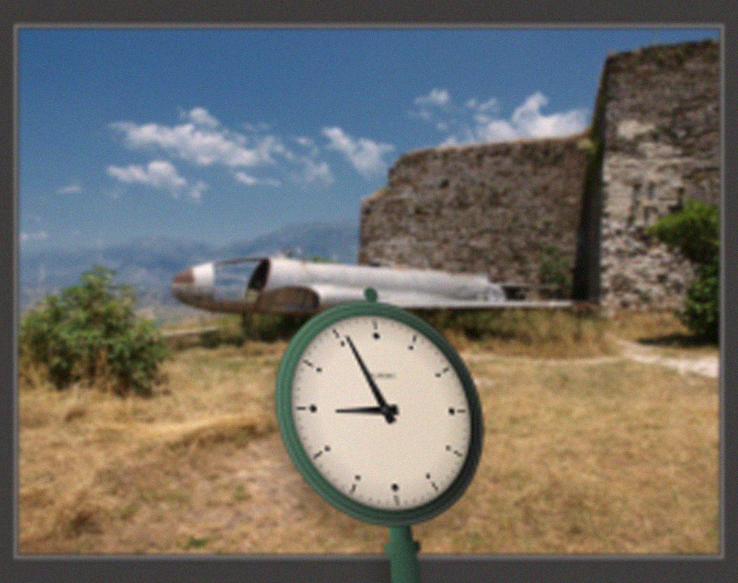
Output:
8,56
